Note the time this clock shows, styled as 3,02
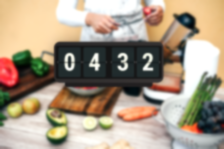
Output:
4,32
